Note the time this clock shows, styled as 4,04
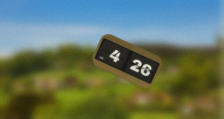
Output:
4,26
